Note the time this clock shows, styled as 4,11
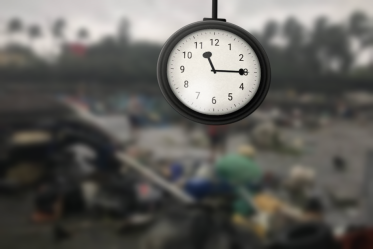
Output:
11,15
